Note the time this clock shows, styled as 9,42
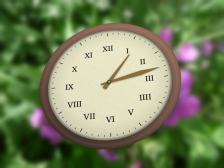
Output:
1,13
